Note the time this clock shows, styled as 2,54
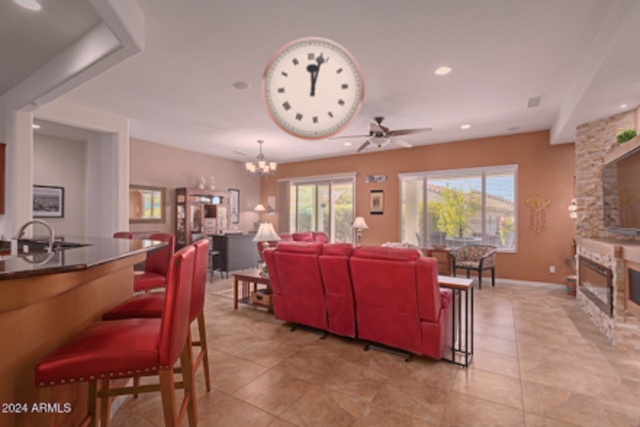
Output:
12,03
